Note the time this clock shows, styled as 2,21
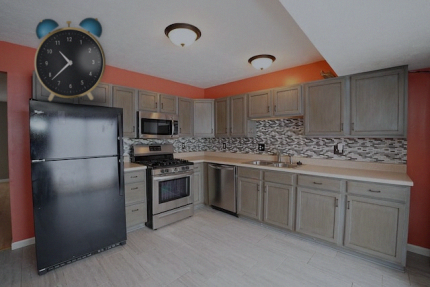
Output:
10,38
